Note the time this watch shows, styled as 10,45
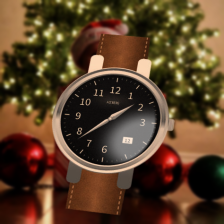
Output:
1,38
